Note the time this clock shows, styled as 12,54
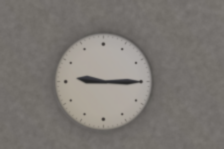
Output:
9,15
